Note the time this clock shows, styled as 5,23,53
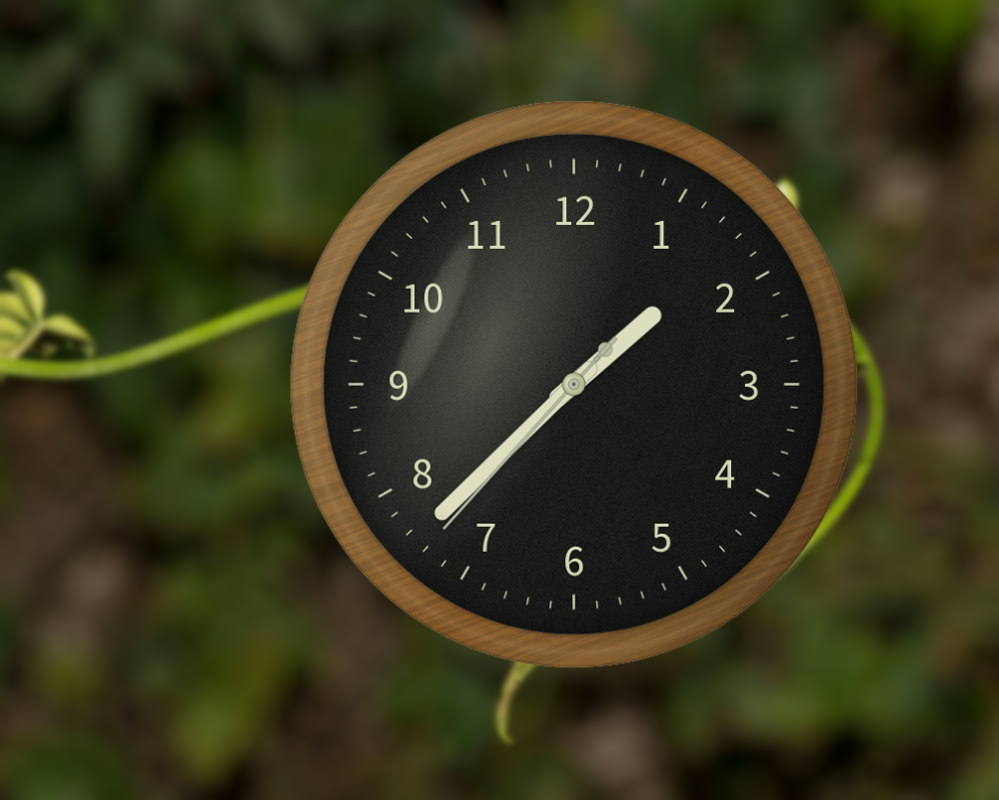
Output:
1,37,37
